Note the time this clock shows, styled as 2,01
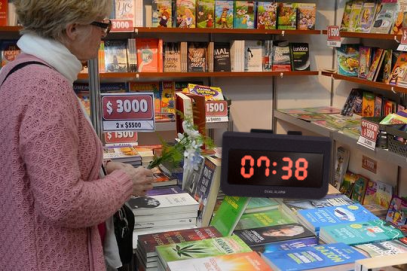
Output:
7,38
